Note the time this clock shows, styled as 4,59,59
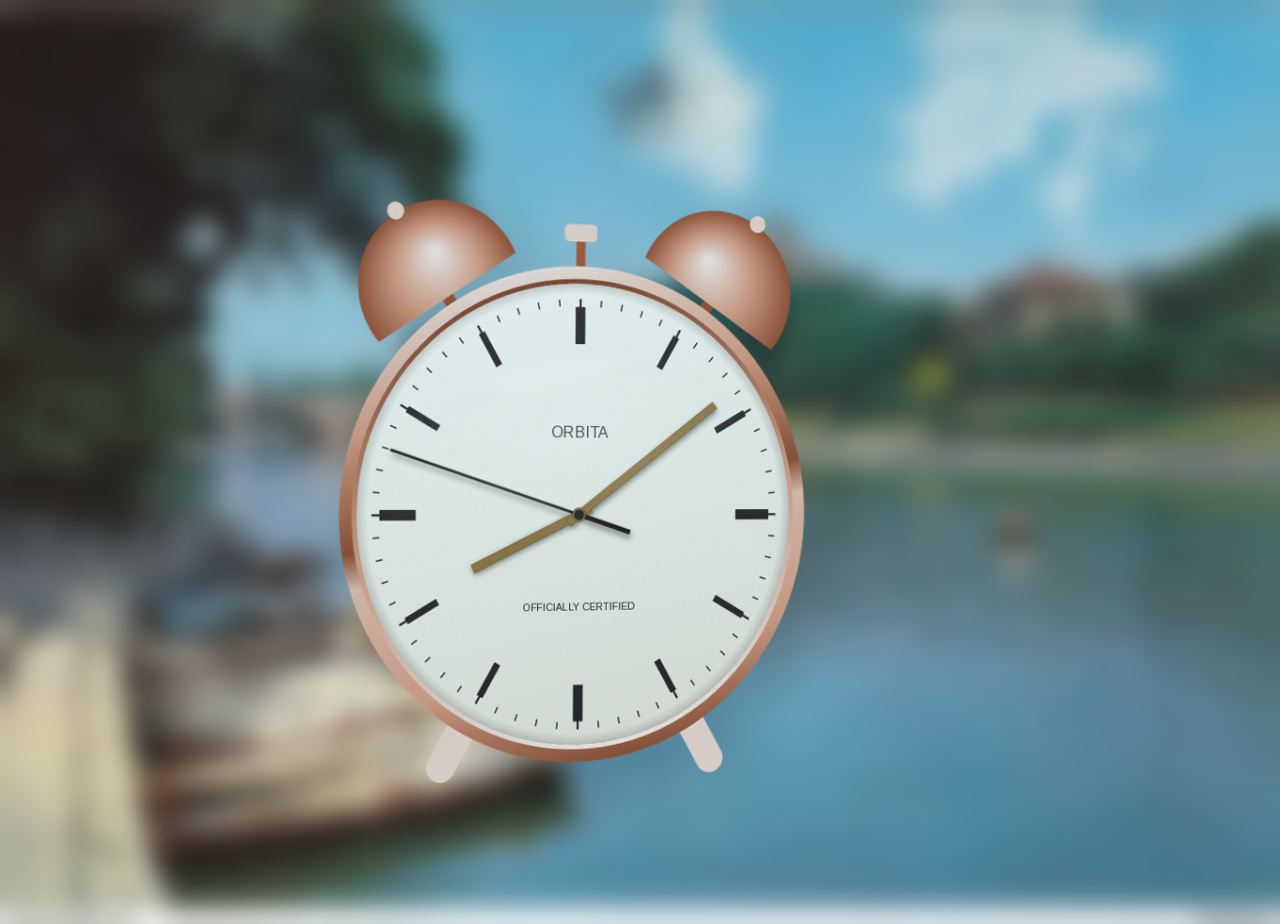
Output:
8,08,48
